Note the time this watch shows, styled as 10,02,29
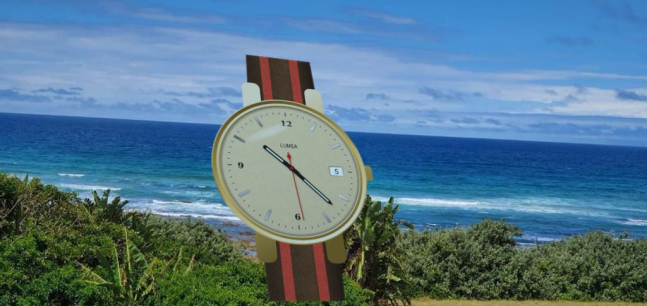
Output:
10,22,29
